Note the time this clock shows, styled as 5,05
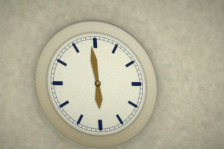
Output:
5,59
